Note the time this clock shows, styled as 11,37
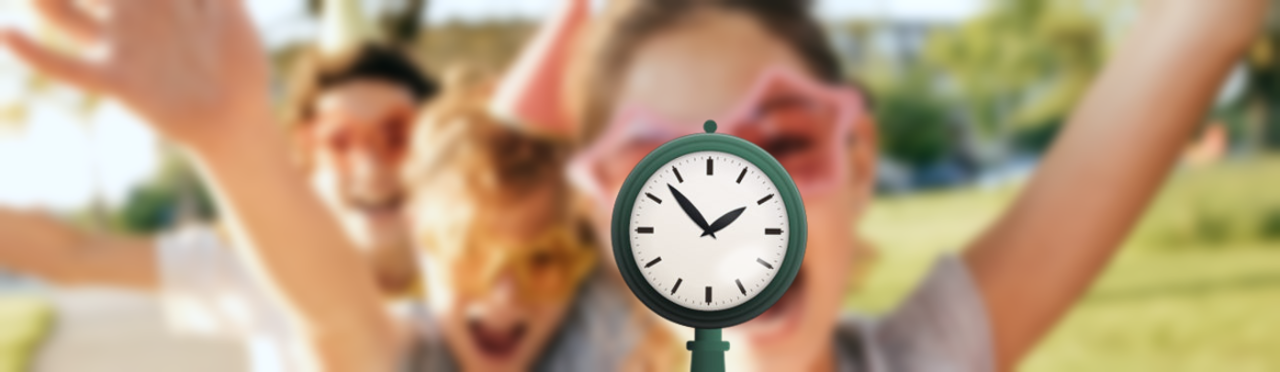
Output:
1,53
